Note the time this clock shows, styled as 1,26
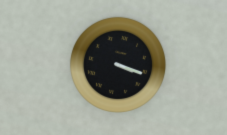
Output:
3,16
